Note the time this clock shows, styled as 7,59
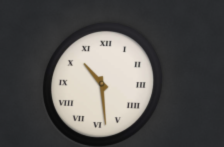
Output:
10,28
